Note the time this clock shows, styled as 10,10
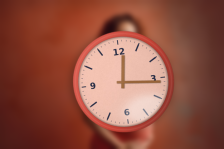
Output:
12,16
